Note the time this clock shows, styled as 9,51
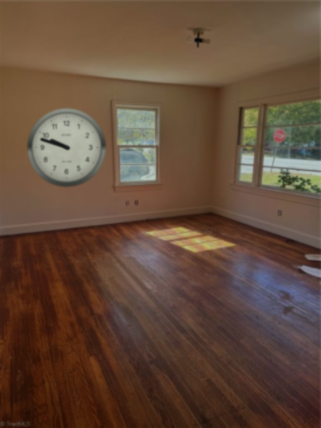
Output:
9,48
